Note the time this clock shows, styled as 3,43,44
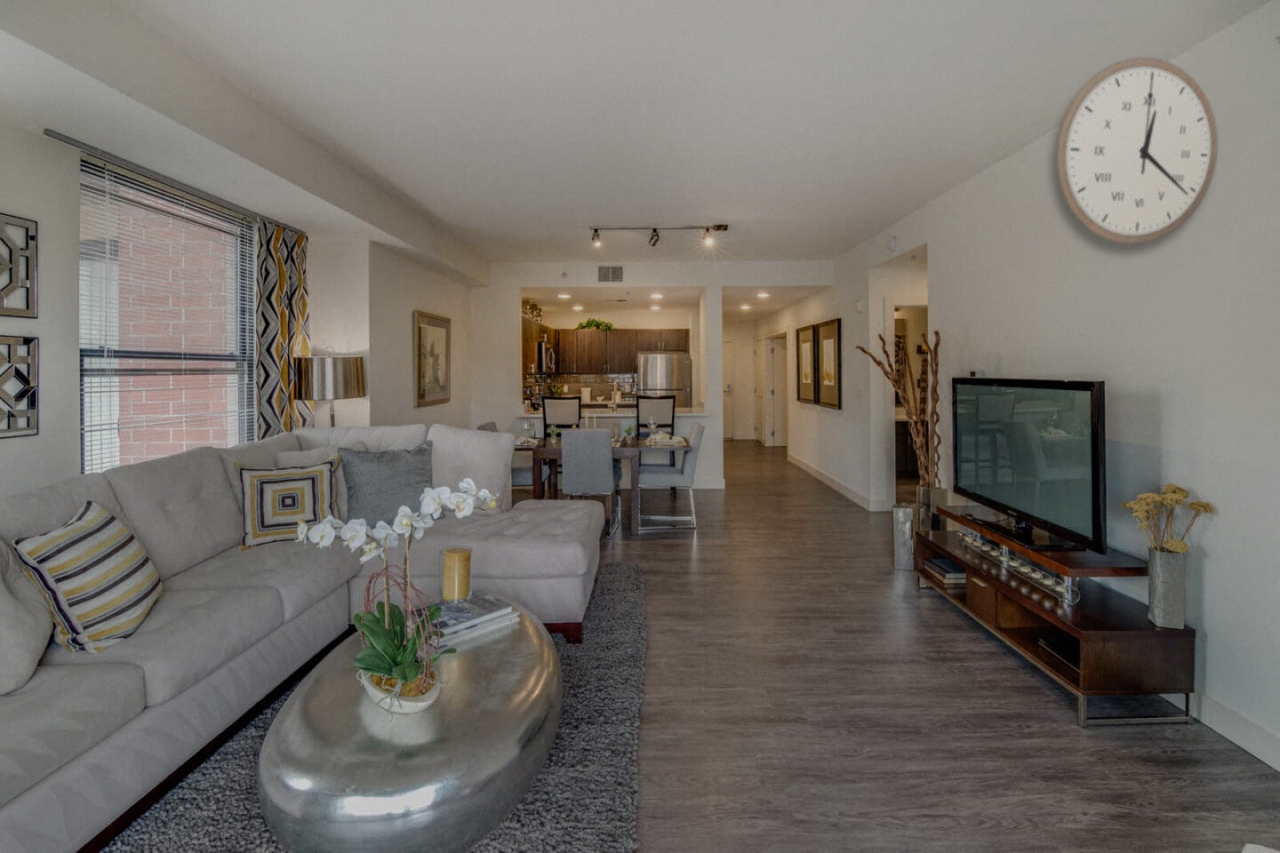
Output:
12,21,00
